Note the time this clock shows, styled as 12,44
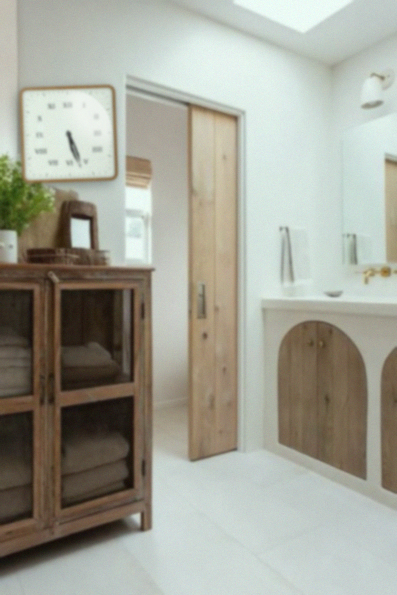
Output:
5,27
